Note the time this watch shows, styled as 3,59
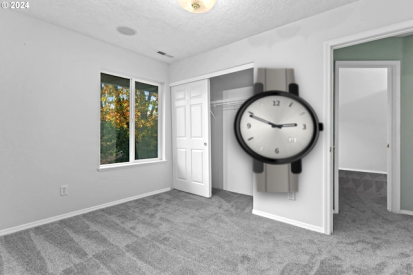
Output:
2,49
